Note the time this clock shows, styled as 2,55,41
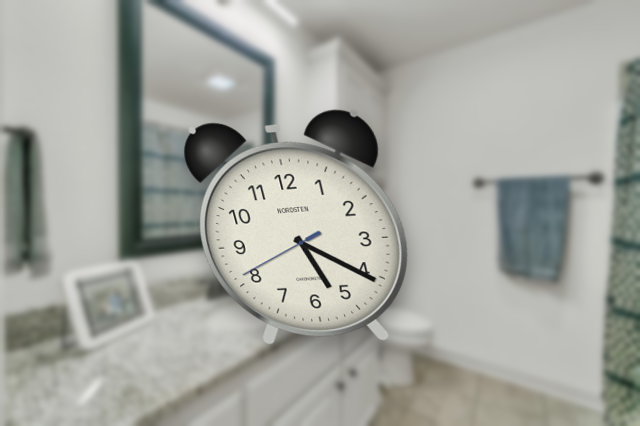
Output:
5,20,41
